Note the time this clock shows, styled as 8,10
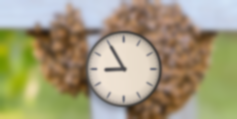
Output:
8,55
